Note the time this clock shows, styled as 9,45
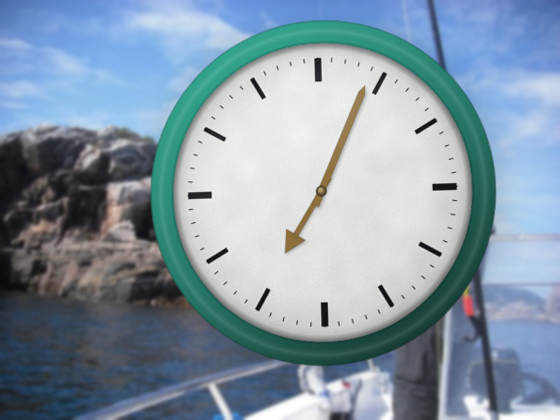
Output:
7,04
